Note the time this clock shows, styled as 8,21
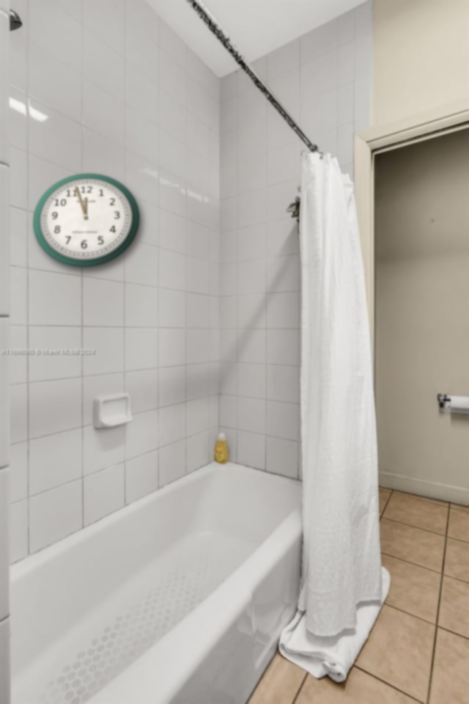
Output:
11,57
